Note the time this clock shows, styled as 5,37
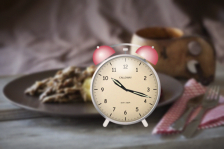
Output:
10,18
